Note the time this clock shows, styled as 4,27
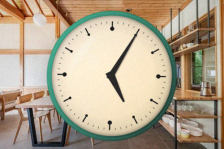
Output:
5,05
